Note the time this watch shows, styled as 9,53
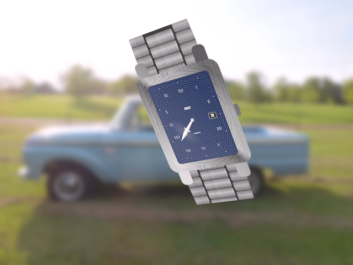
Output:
7,38
